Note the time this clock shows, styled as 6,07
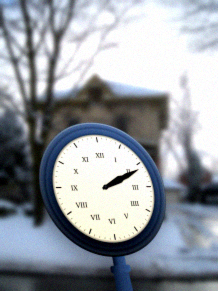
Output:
2,11
